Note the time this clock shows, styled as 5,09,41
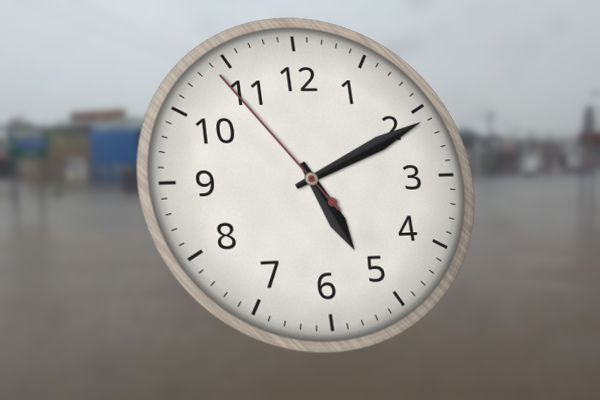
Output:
5,10,54
